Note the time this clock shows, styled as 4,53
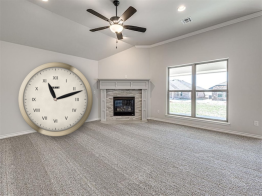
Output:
11,12
